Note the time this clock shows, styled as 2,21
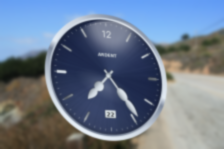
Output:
7,24
